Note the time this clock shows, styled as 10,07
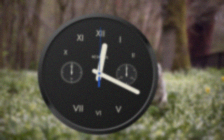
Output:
12,19
